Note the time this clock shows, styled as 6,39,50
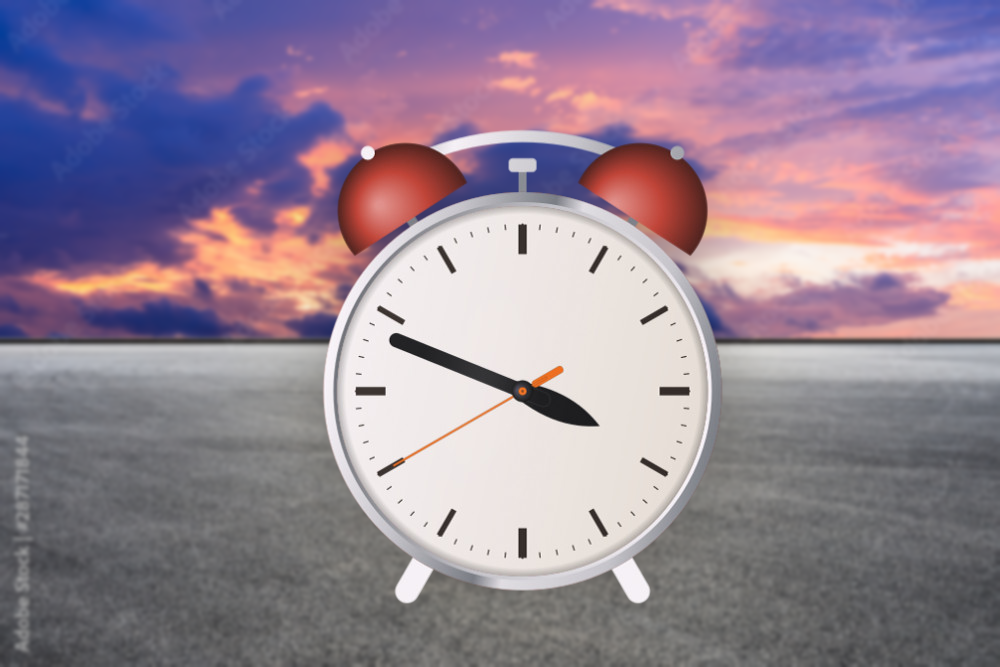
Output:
3,48,40
